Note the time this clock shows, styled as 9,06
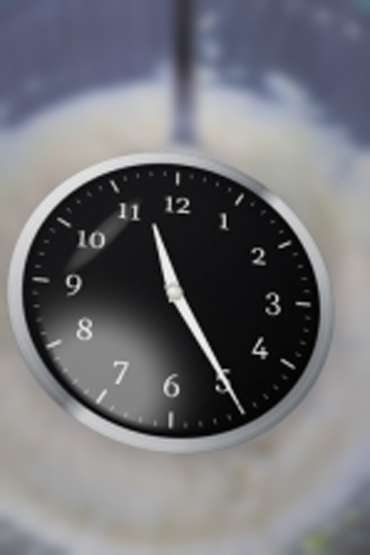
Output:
11,25
